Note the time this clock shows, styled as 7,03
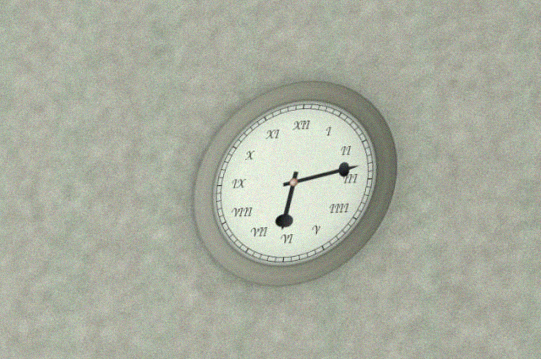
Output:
6,13
